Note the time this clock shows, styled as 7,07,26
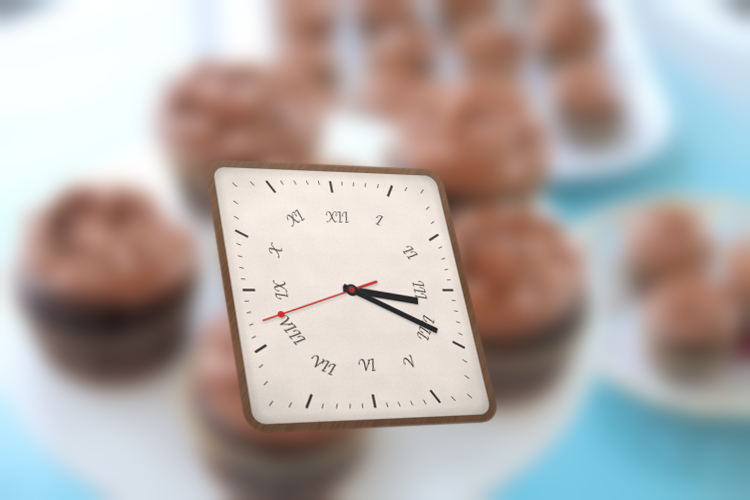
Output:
3,19,42
